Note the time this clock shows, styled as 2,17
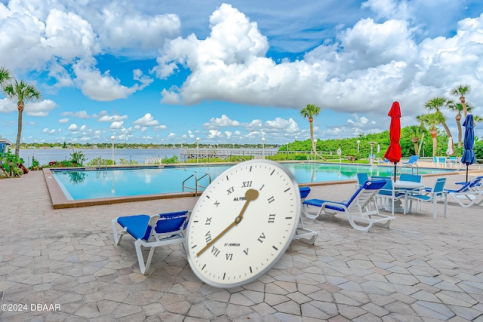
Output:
12,38
